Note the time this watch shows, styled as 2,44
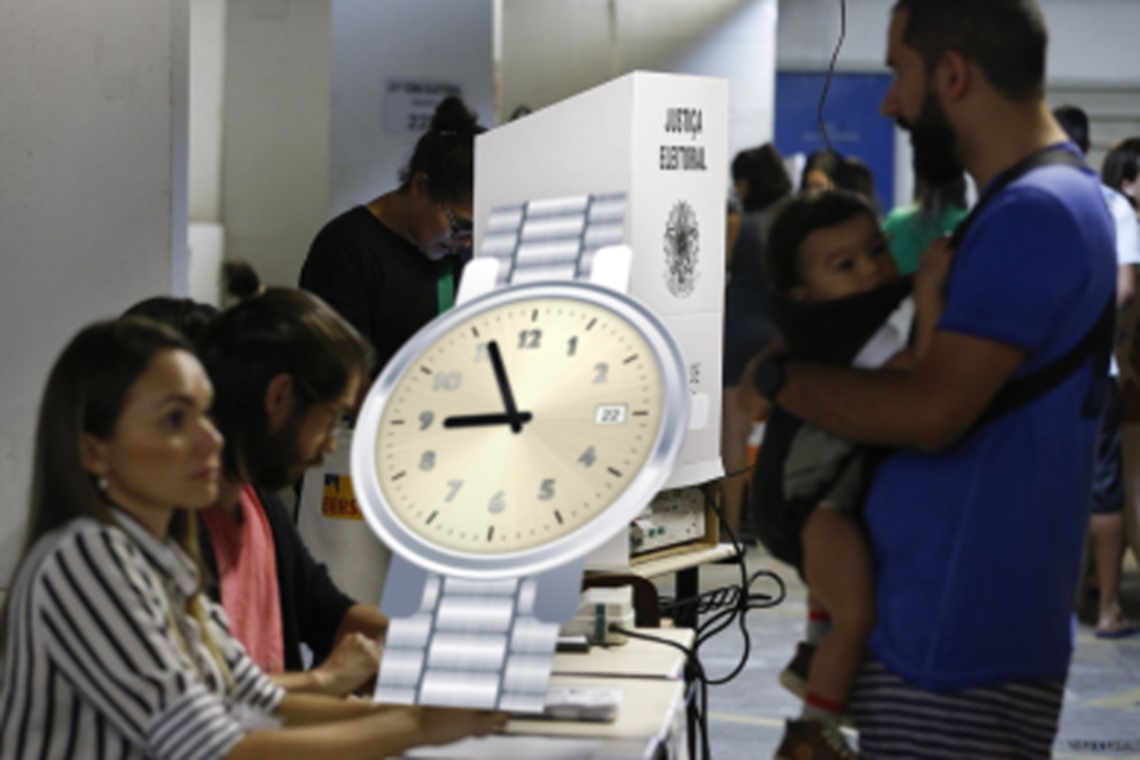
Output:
8,56
